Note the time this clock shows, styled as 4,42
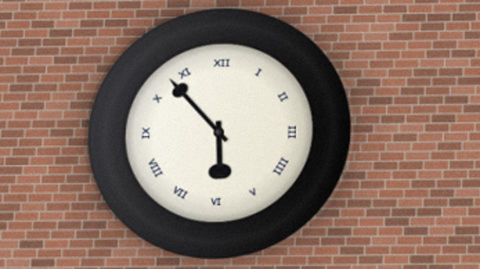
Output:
5,53
